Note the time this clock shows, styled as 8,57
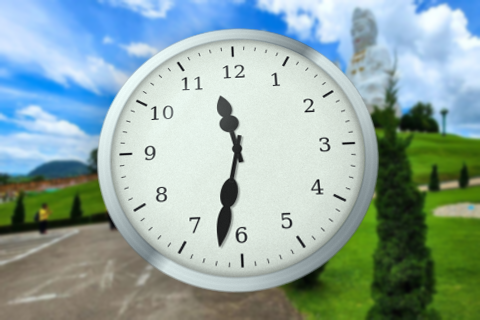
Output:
11,32
